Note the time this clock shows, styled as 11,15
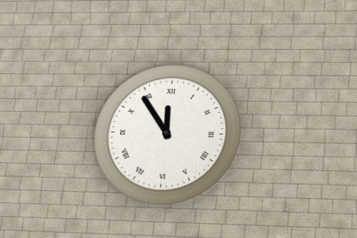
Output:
11,54
